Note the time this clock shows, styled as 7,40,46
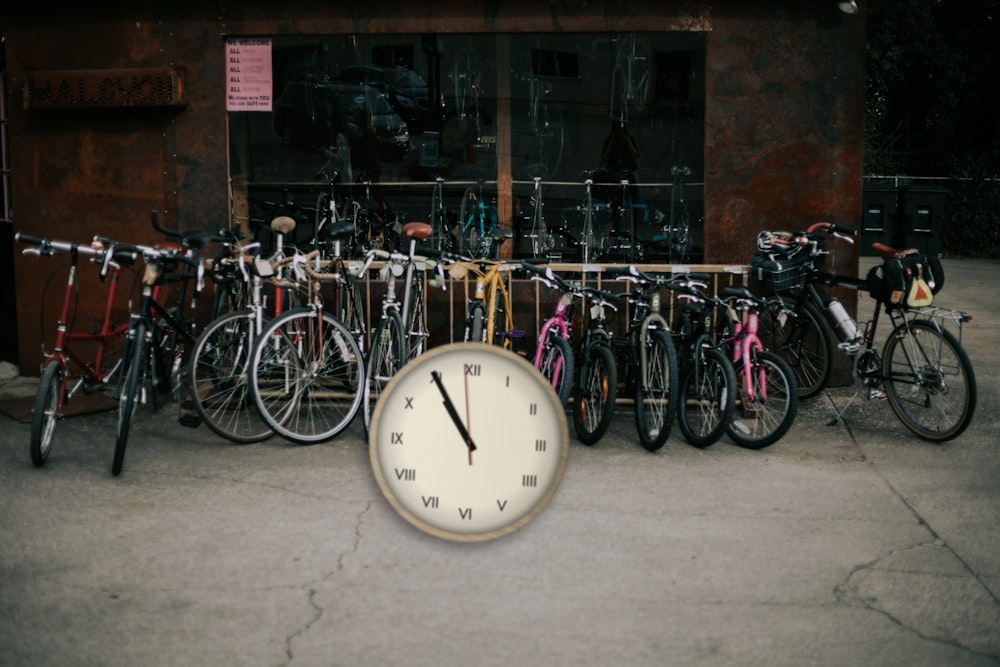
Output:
10,54,59
